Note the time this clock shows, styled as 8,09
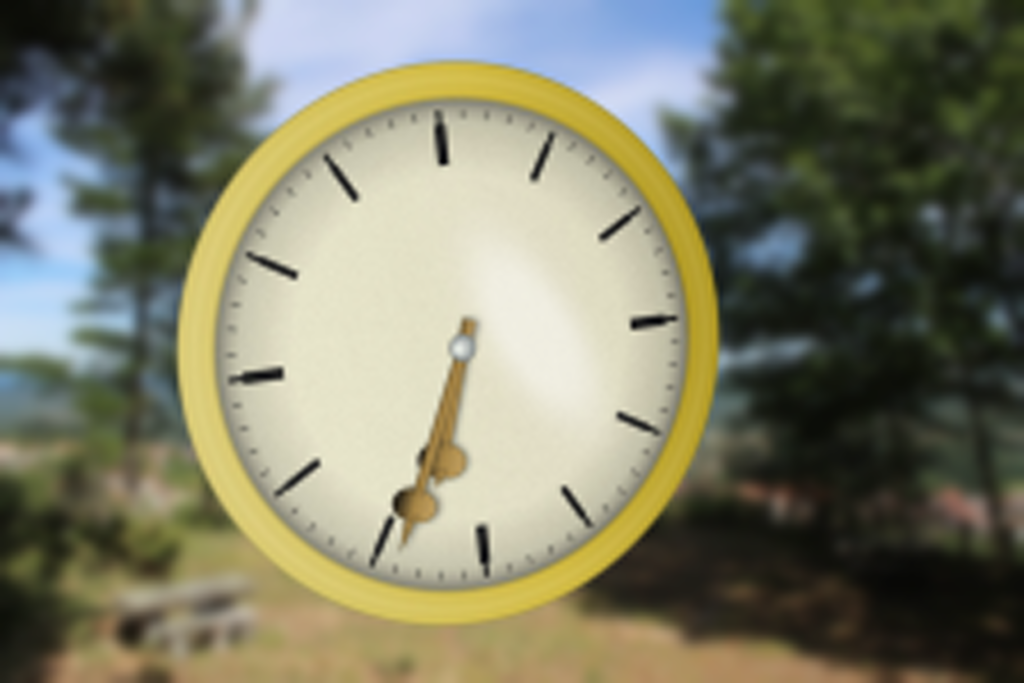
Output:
6,34
